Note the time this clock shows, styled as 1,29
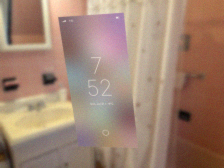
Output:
7,52
